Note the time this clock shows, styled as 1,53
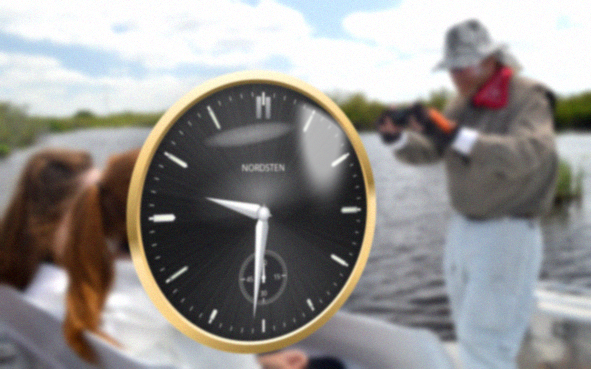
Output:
9,31
